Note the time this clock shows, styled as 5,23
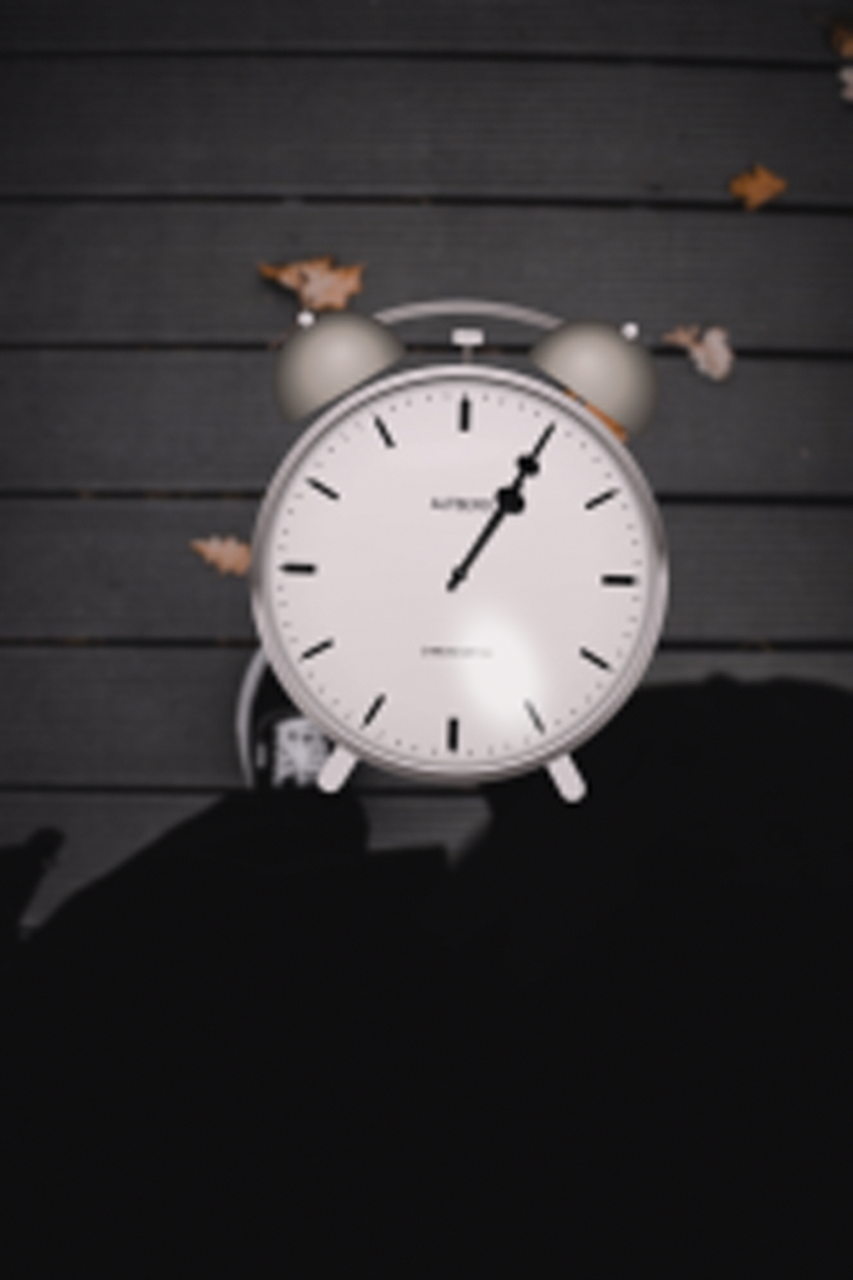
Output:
1,05
